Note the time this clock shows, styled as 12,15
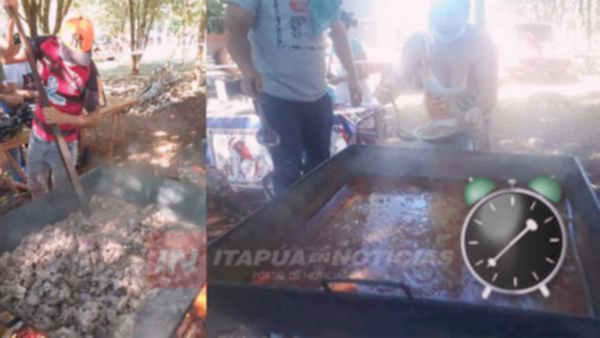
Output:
1,38
